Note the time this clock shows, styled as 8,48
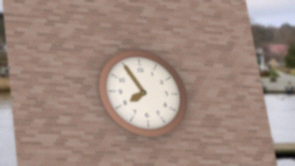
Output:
7,55
